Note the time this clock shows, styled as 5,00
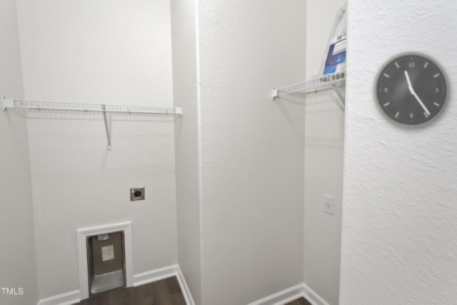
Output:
11,24
